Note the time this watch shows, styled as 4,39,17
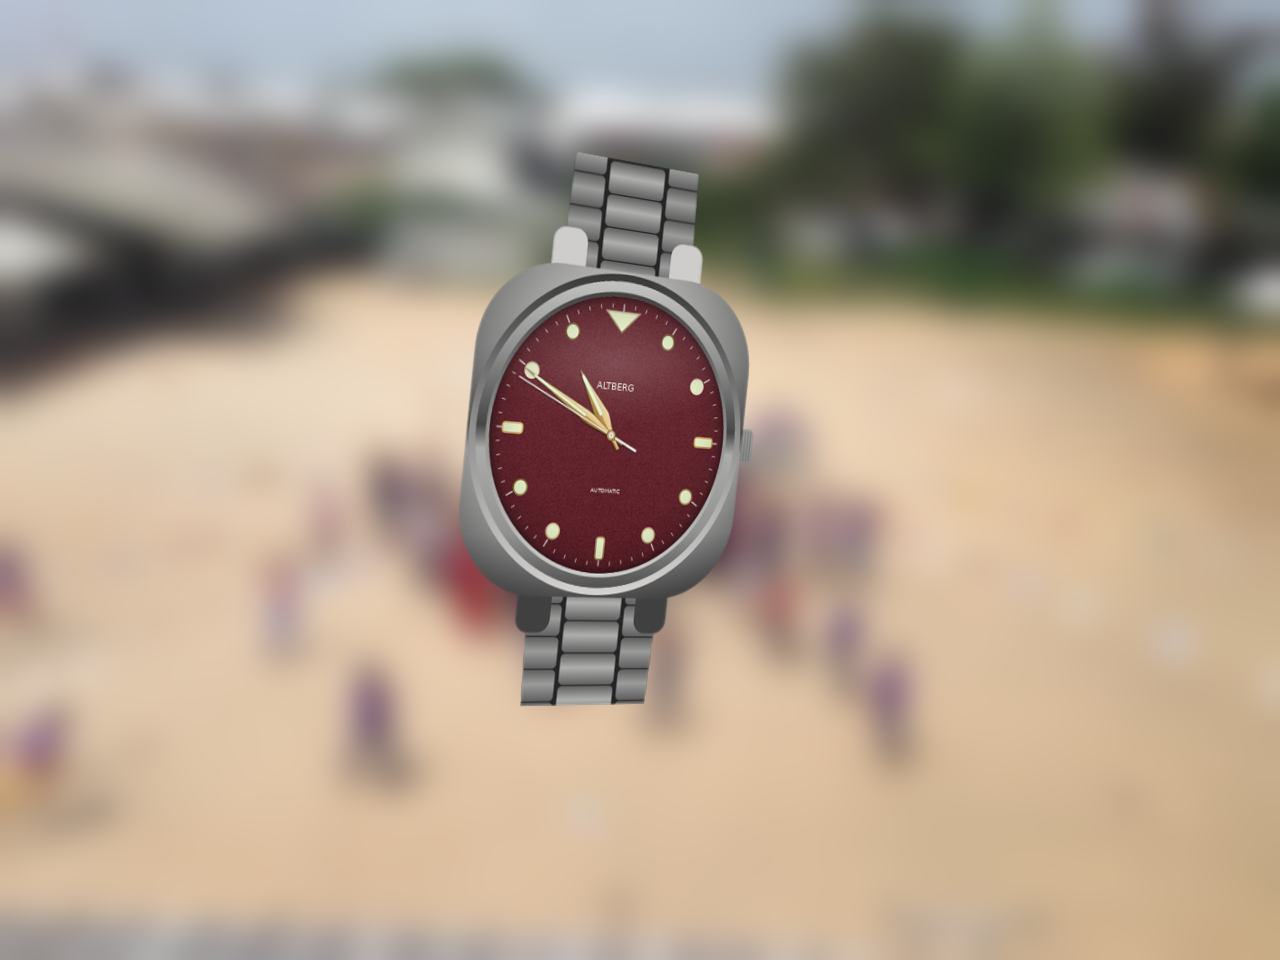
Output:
10,49,49
